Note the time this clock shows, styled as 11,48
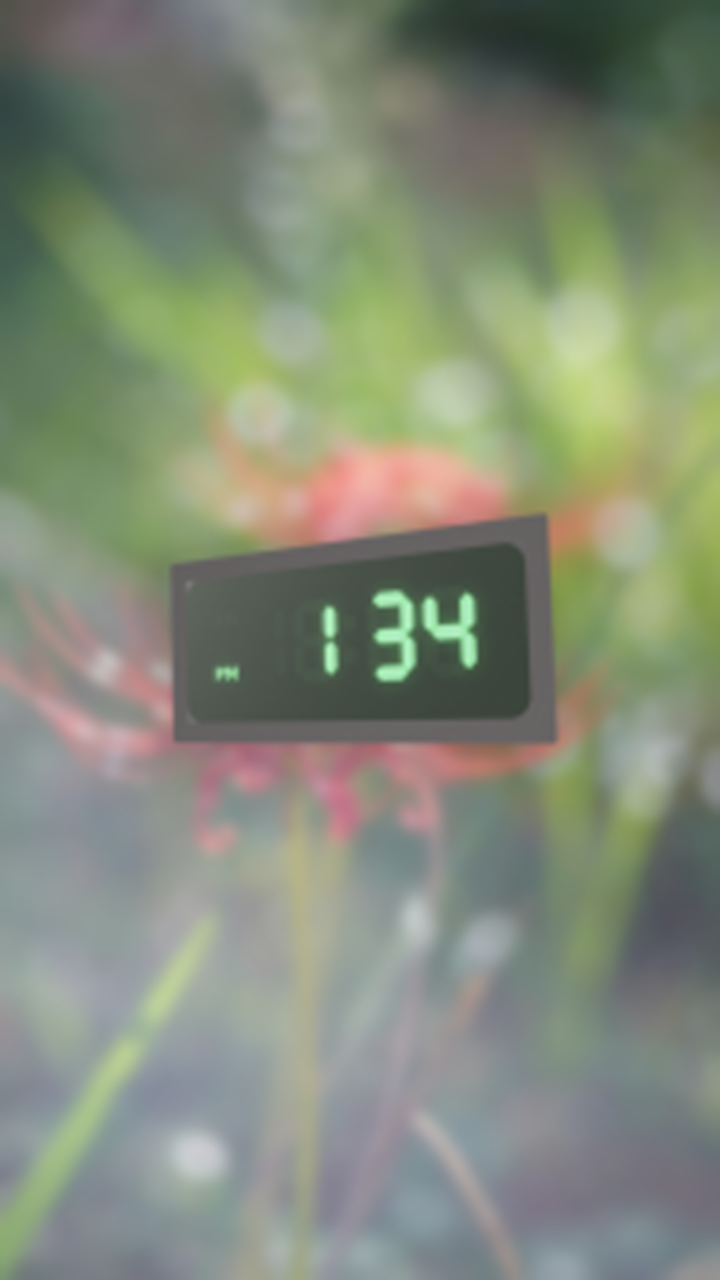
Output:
1,34
